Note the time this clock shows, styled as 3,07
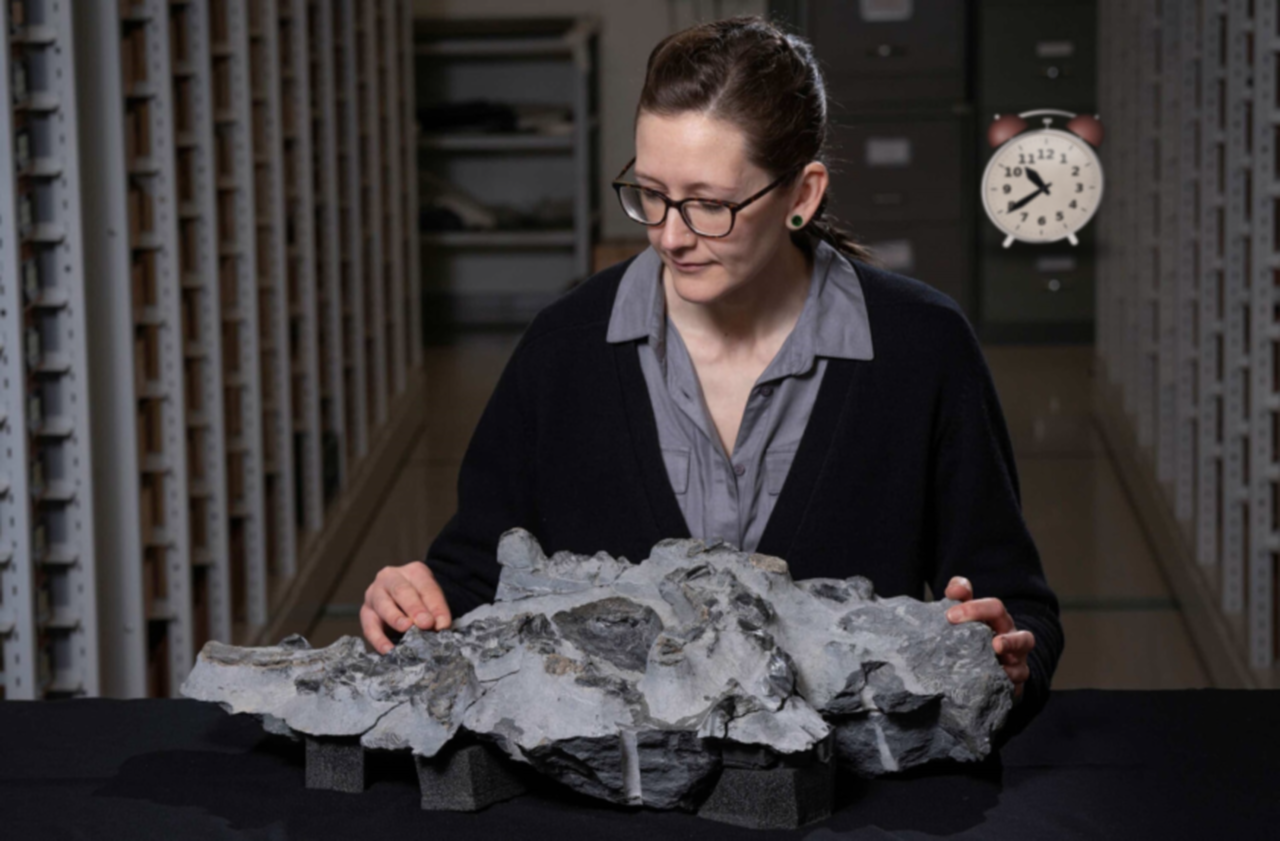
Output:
10,39
